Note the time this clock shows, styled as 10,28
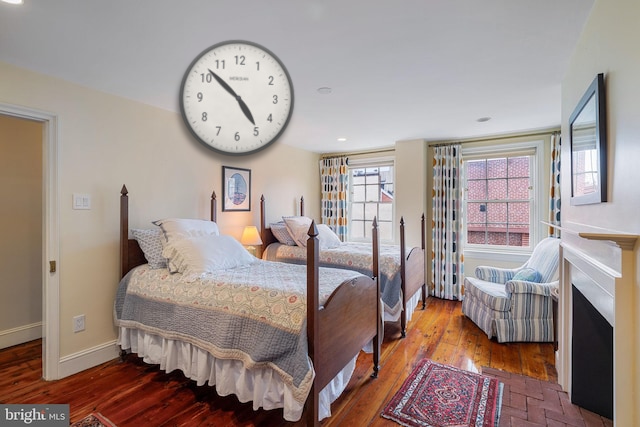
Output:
4,52
